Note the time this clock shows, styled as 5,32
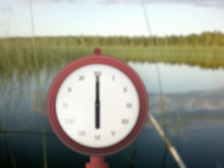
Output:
6,00
